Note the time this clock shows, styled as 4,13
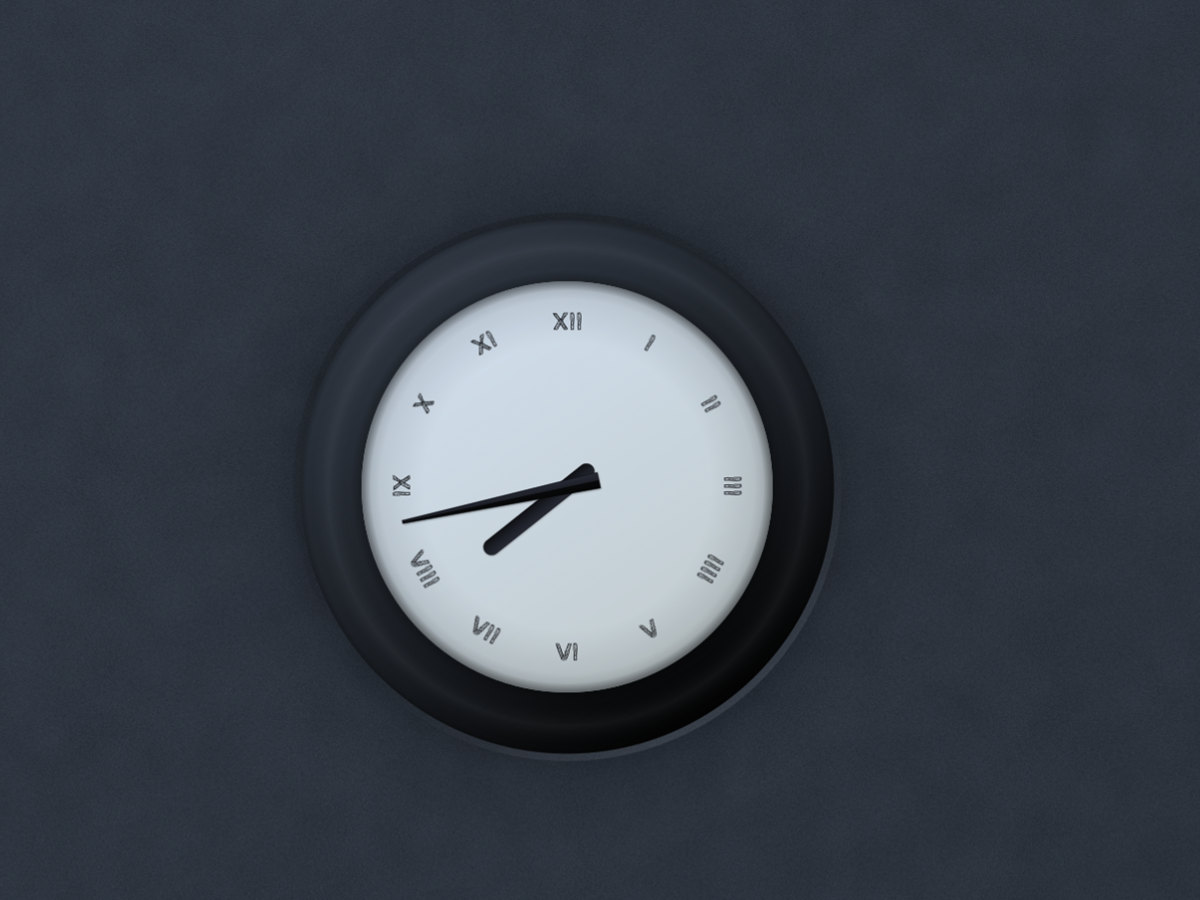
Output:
7,43
